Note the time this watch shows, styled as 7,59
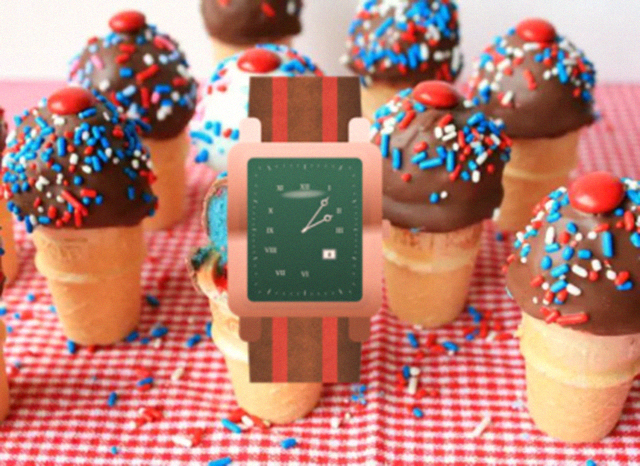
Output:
2,06
